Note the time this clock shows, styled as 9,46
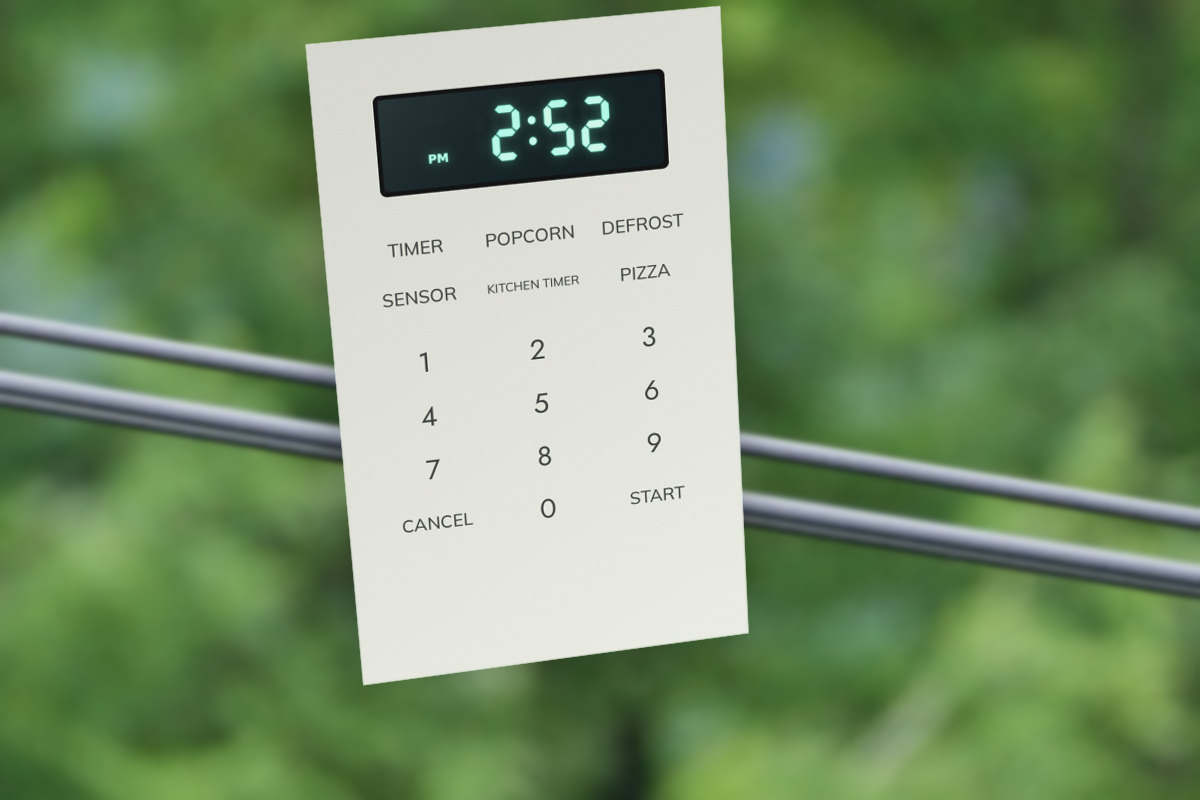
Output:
2,52
